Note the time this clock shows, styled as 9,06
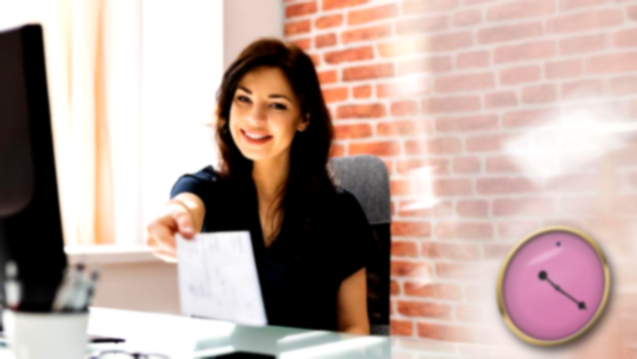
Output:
10,21
